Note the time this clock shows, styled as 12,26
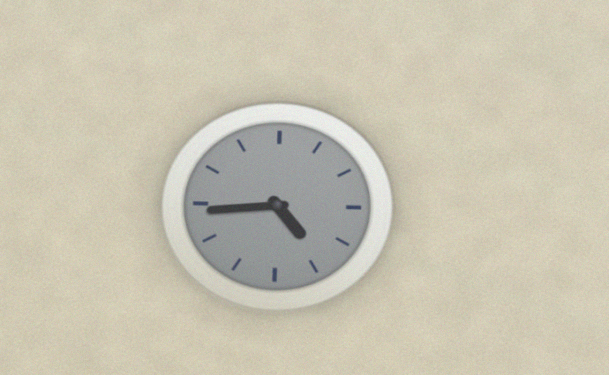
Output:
4,44
